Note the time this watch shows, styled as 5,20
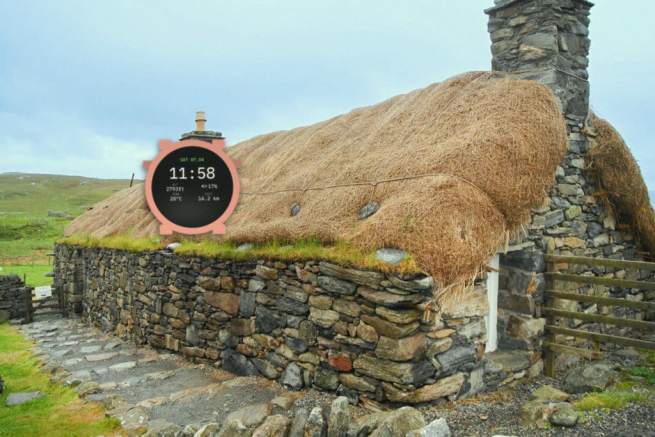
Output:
11,58
